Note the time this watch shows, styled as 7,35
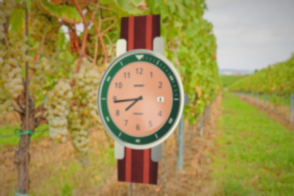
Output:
7,44
